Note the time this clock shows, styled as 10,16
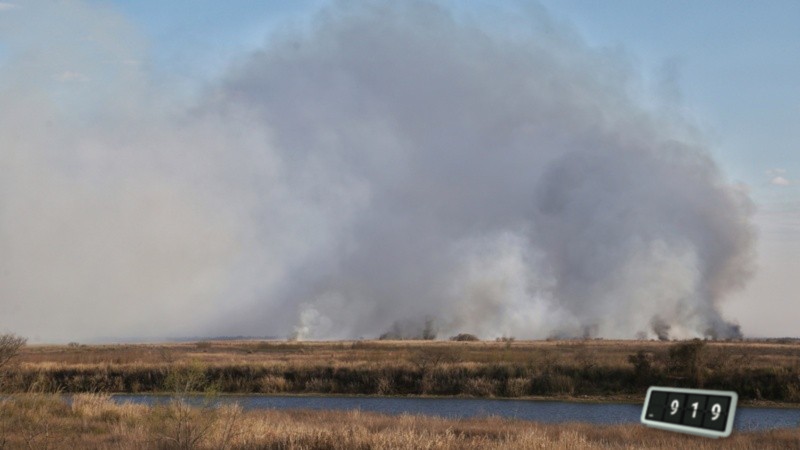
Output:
9,19
